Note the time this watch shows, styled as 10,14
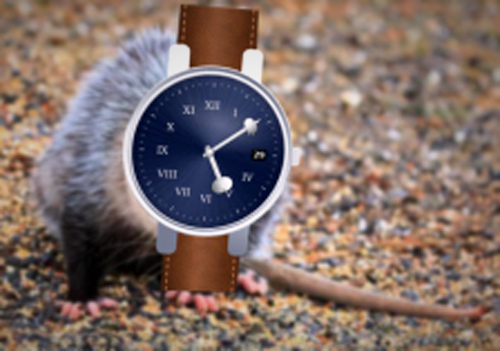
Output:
5,09
